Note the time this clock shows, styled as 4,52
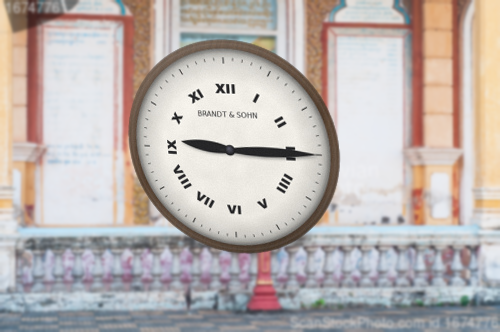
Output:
9,15
